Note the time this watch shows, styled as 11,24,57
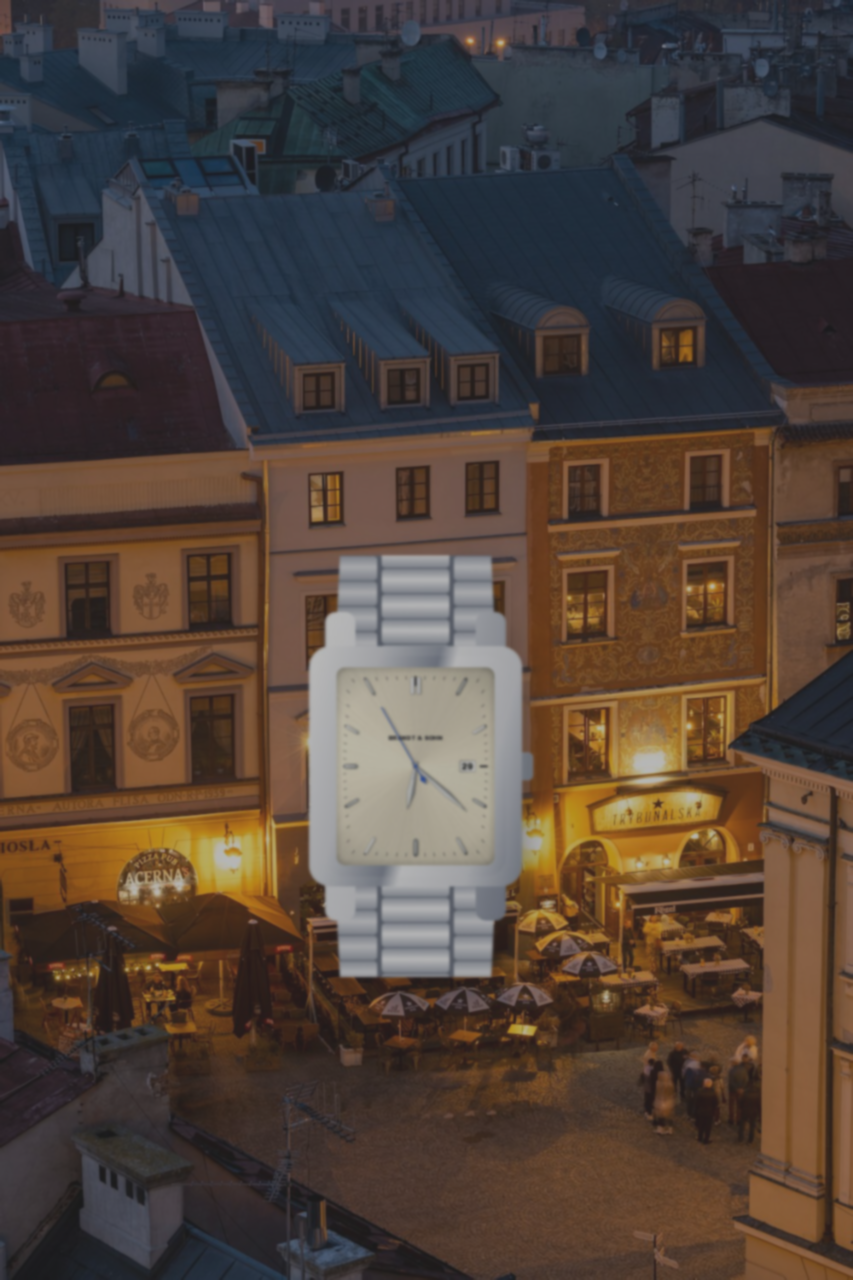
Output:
6,21,55
